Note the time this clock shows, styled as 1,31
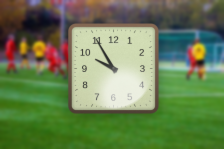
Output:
9,55
